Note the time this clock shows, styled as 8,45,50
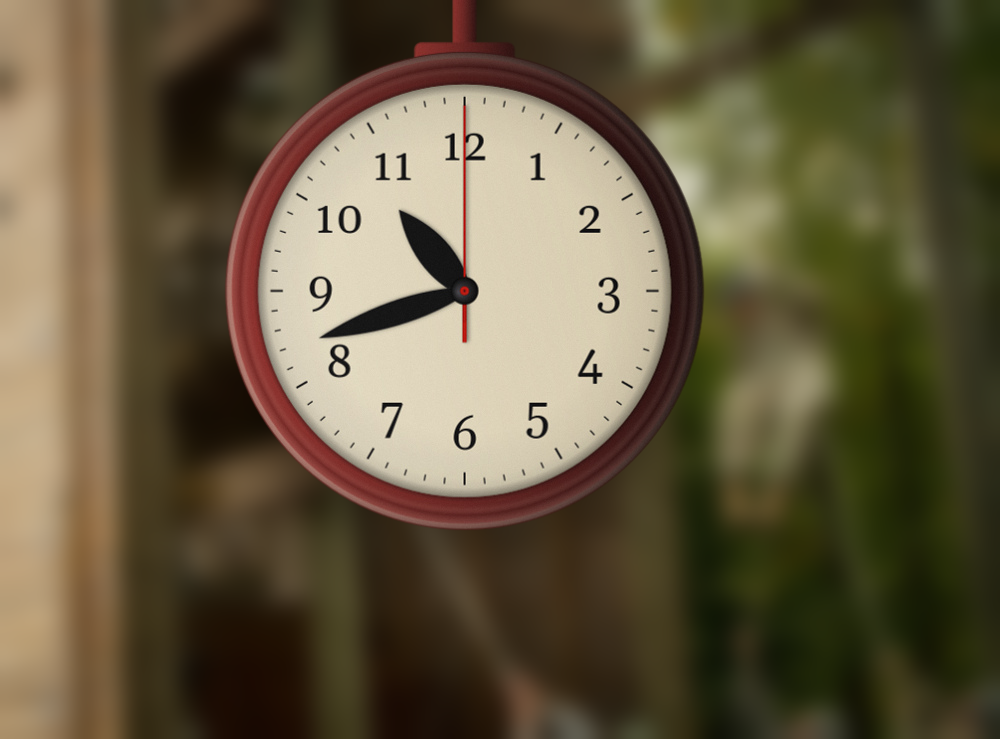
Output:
10,42,00
